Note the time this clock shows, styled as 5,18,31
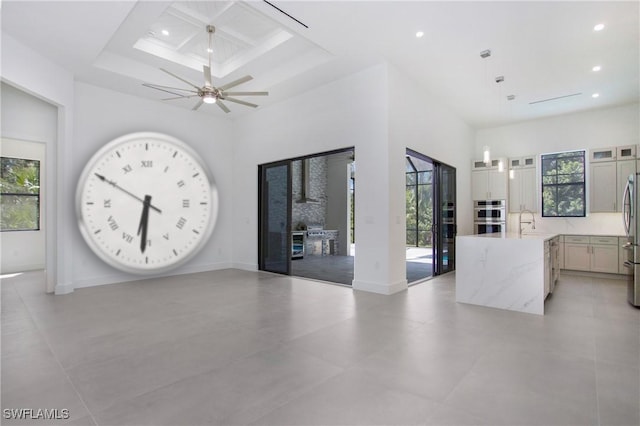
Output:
6,30,50
